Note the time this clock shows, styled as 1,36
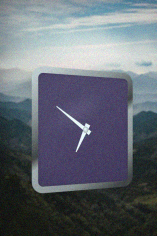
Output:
6,51
